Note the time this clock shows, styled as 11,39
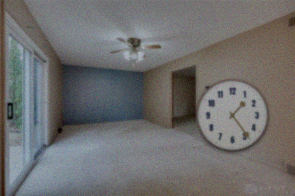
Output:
1,24
